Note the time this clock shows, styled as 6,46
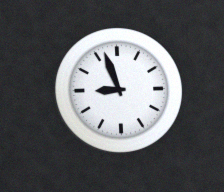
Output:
8,57
